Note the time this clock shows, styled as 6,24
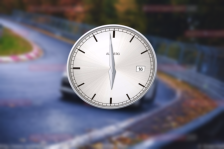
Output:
5,59
